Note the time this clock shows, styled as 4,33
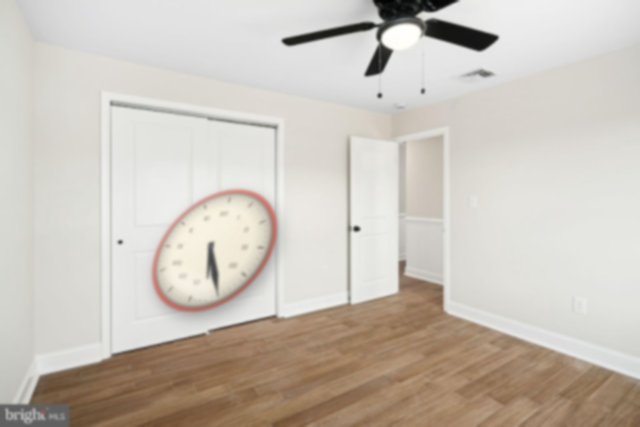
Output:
5,25
